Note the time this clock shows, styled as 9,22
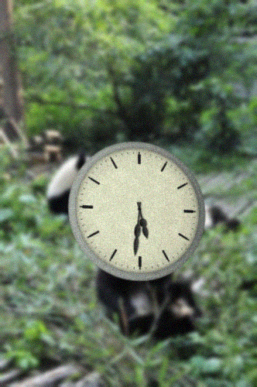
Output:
5,31
